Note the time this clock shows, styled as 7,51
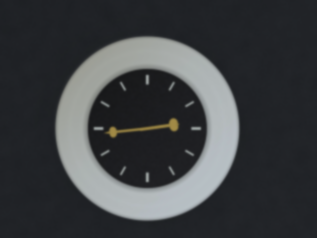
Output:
2,44
